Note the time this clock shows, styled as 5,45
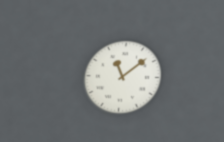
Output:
11,08
